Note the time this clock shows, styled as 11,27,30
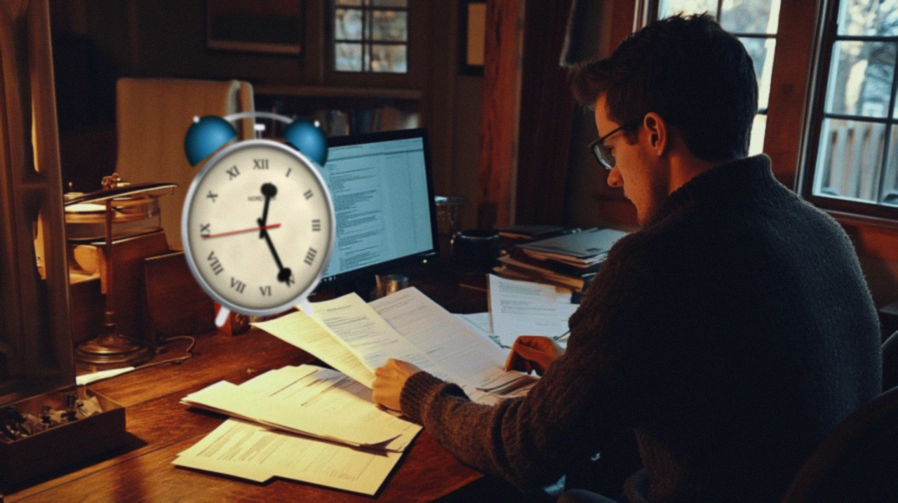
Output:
12,25,44
